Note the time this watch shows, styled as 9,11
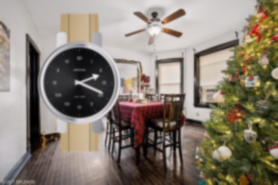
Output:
2,19
